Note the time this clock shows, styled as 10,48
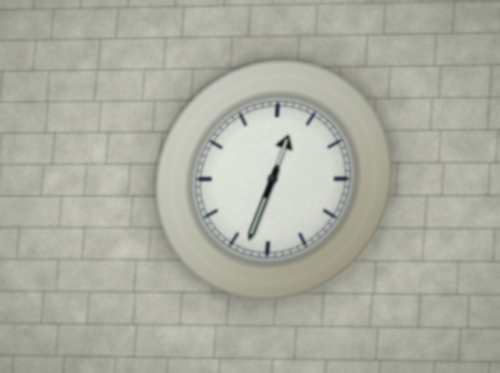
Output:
12,33
